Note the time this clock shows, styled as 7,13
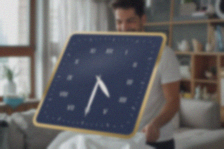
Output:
4,30
